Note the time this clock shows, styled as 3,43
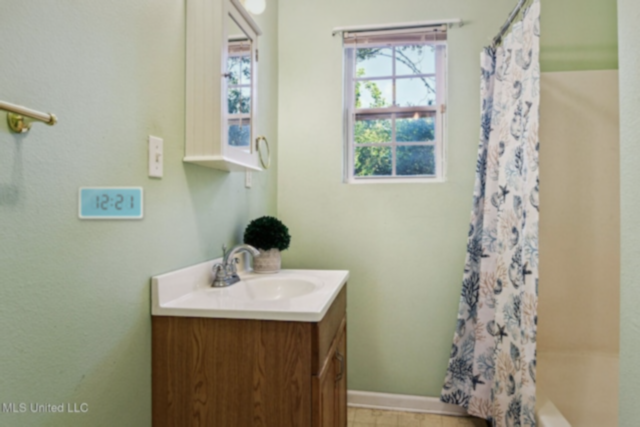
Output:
12,21
